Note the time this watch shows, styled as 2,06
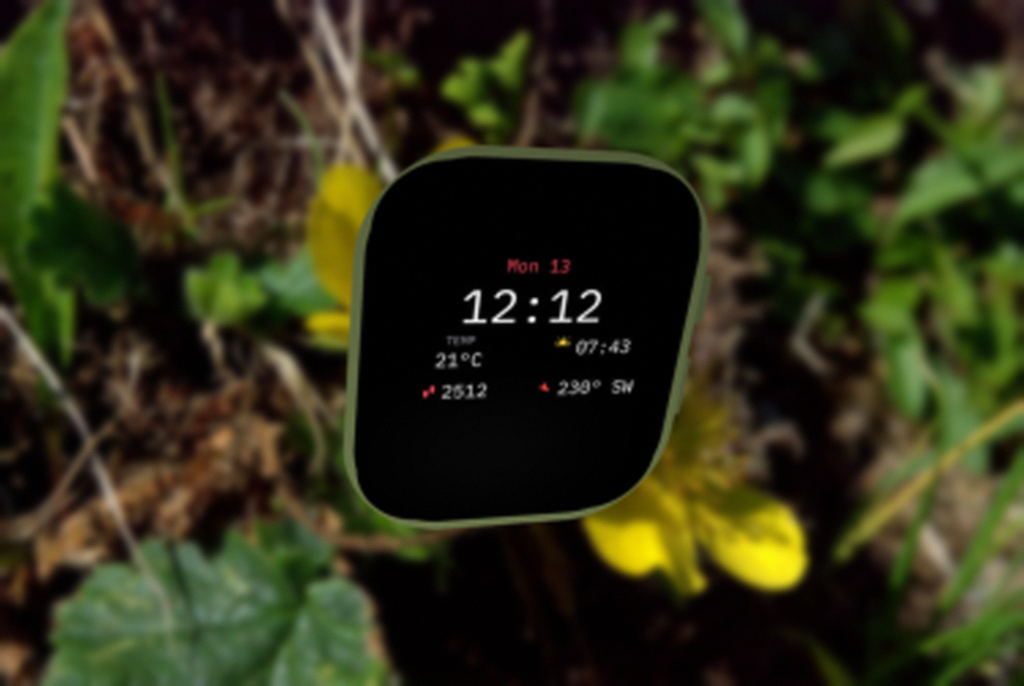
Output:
12,12
